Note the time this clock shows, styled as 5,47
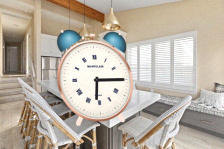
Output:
6,15
